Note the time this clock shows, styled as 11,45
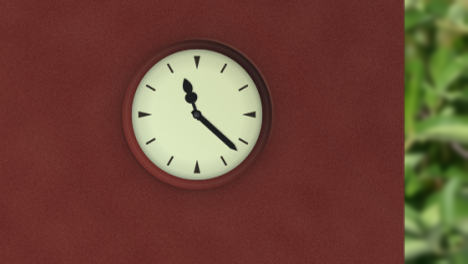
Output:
11,22
